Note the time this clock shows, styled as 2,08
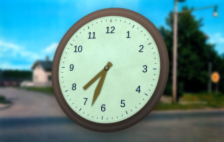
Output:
7,33
